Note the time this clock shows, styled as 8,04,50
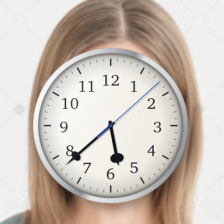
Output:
5,38,08
